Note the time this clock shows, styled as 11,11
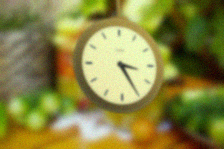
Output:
3,25
